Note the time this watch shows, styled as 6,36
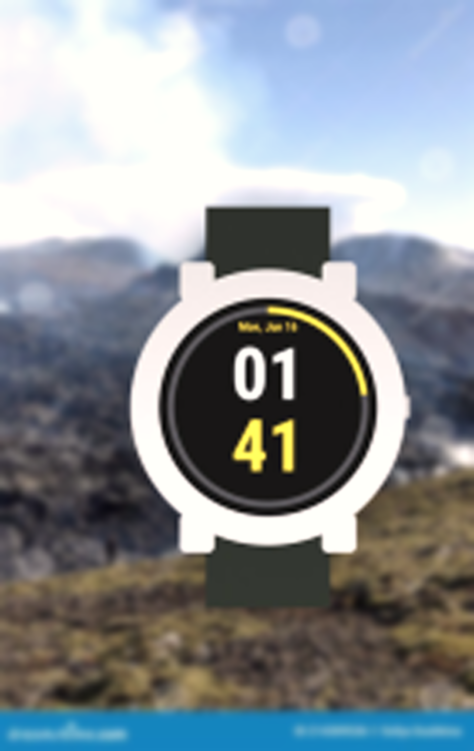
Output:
1,41
